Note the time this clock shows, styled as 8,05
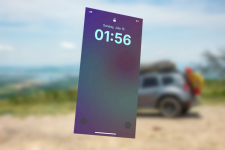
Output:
1,56
